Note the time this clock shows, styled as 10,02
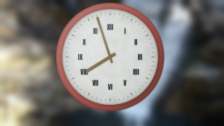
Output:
7,57
